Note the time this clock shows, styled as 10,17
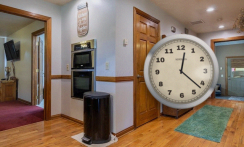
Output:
12,22
